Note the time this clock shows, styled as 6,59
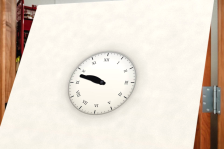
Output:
9,48
